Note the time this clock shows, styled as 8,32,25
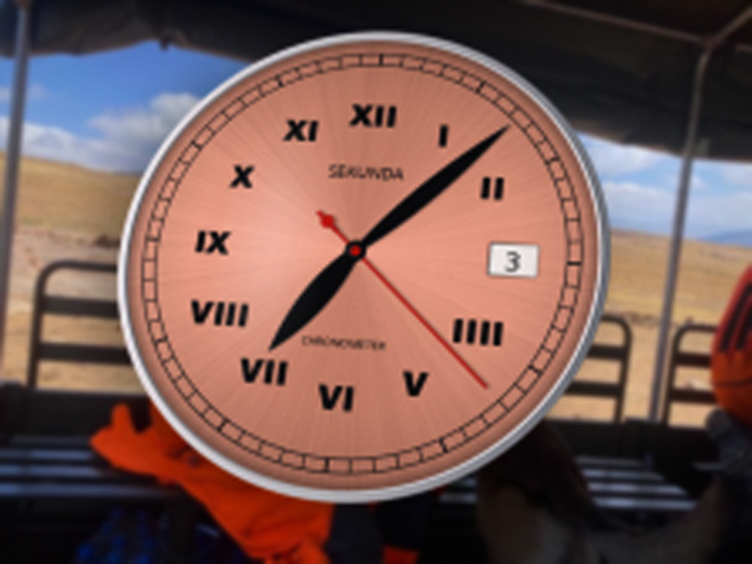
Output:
7,07,22
